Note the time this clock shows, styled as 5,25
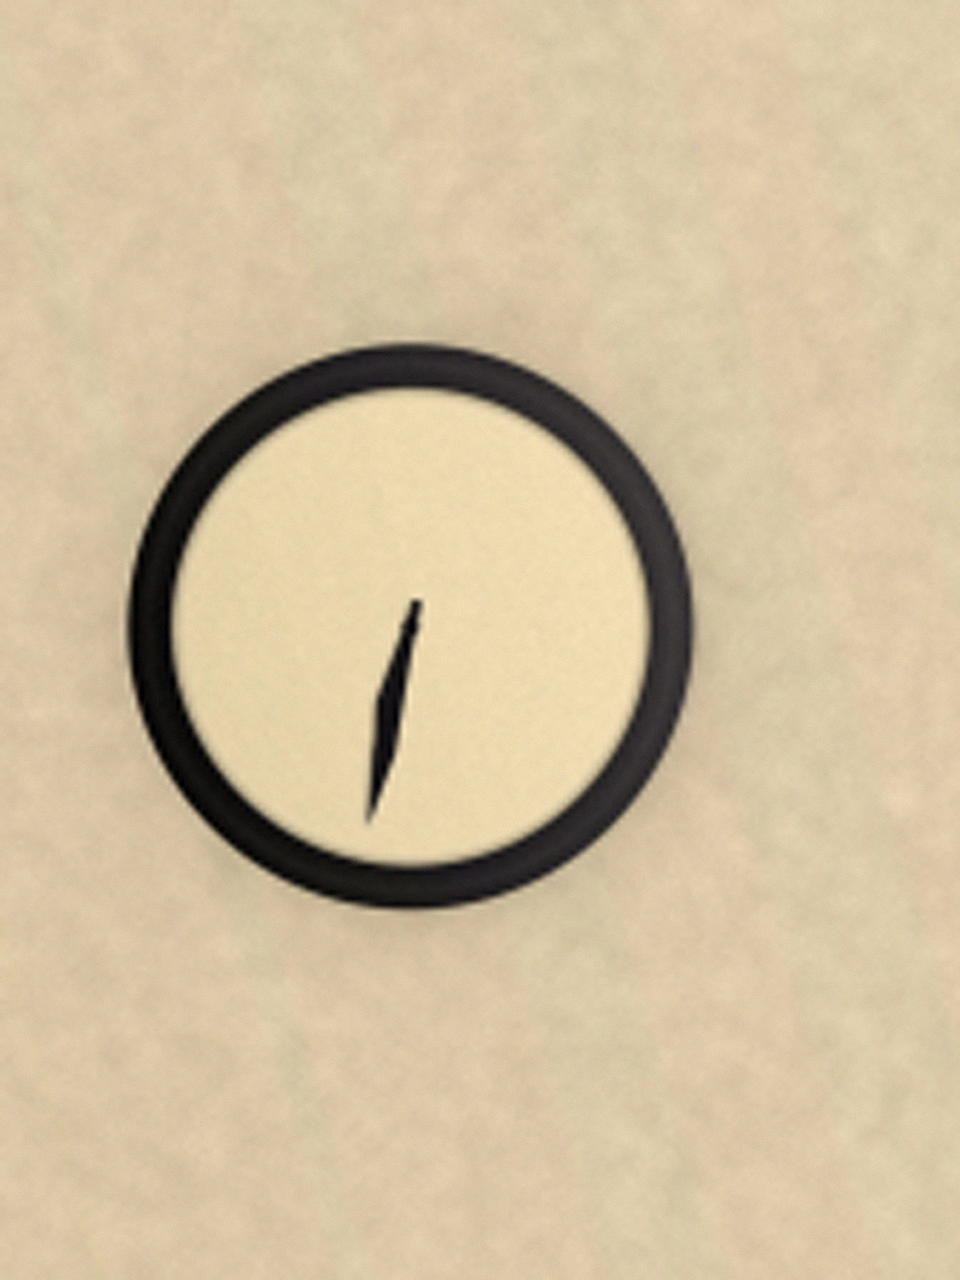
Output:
6,32
